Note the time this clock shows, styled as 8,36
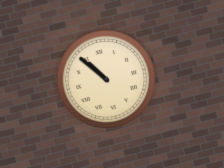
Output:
10,54
